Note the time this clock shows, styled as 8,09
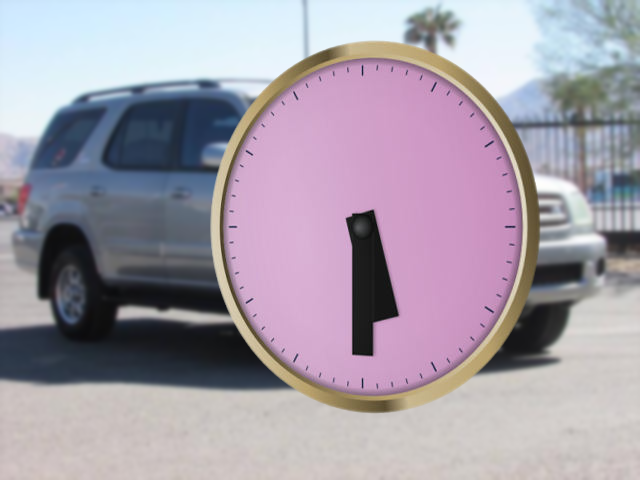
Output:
5,30
